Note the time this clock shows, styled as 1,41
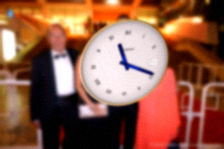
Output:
11,19
